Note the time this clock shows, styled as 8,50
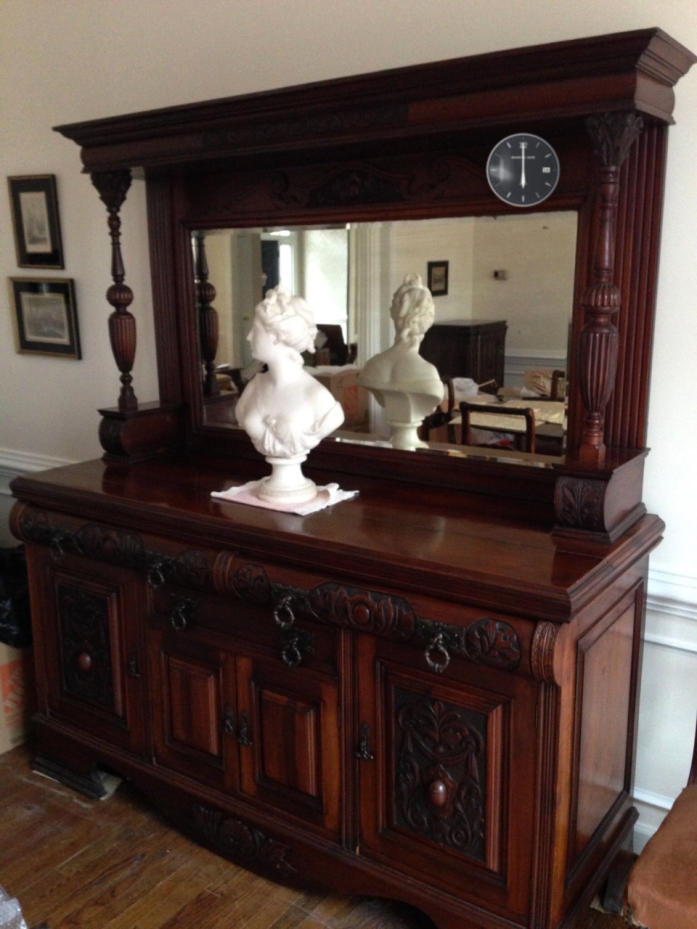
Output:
6,00
